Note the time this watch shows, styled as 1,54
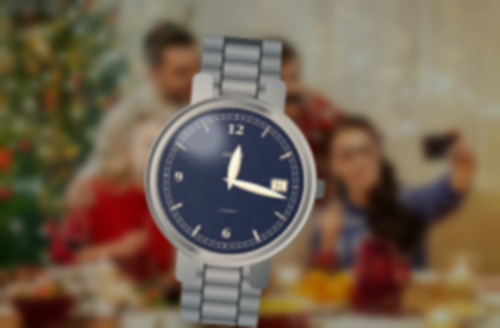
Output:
12,17
